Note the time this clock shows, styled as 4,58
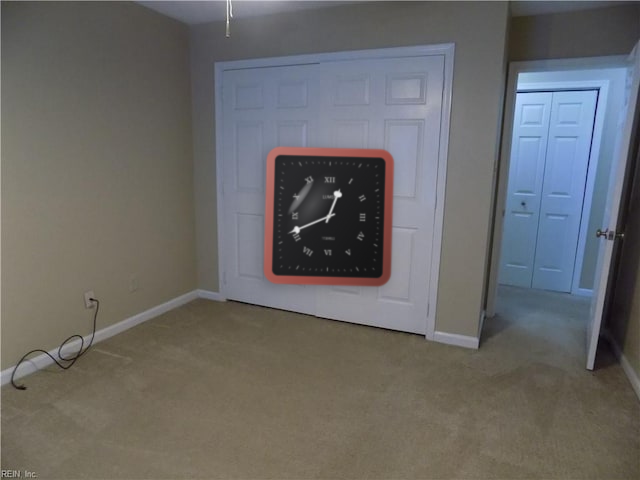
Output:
12,41
